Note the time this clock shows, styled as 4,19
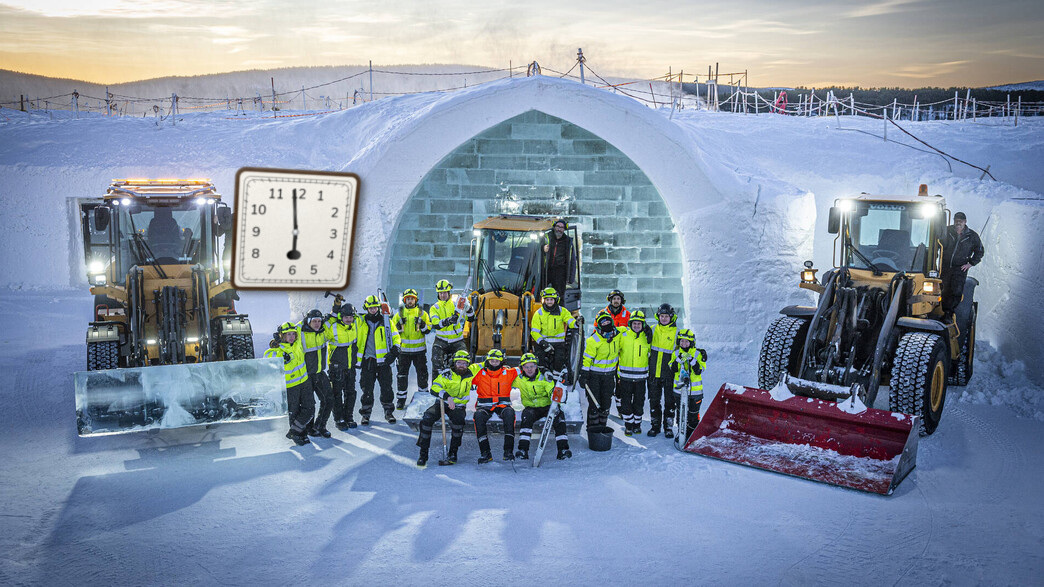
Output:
5,59
